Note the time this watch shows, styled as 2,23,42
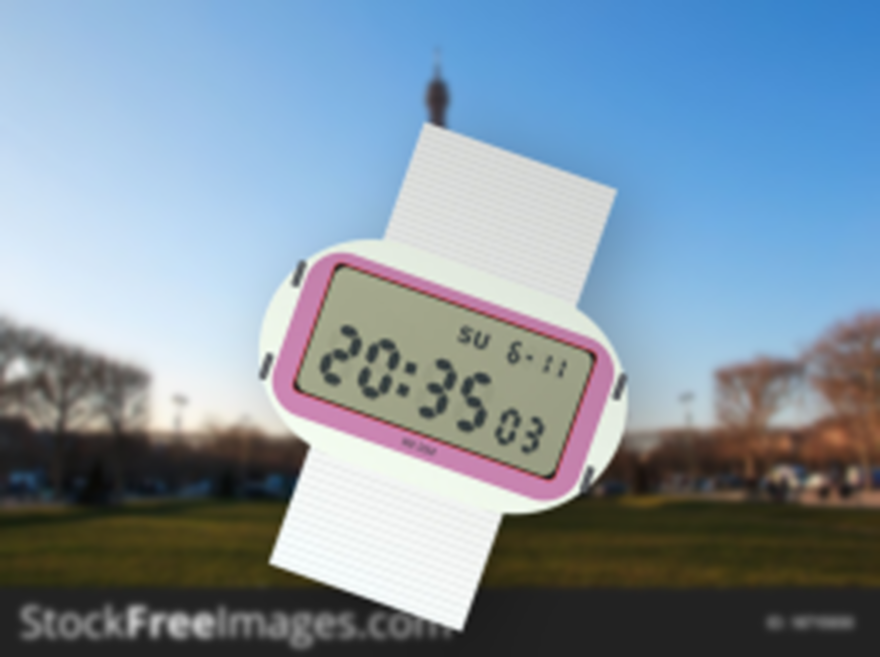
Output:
20,35,03
